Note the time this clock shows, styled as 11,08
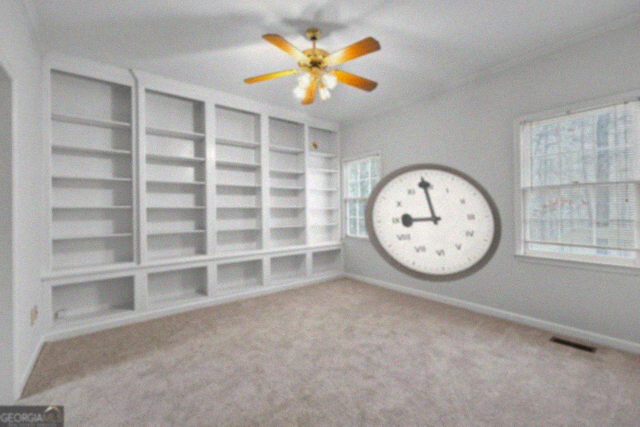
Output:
8,59
